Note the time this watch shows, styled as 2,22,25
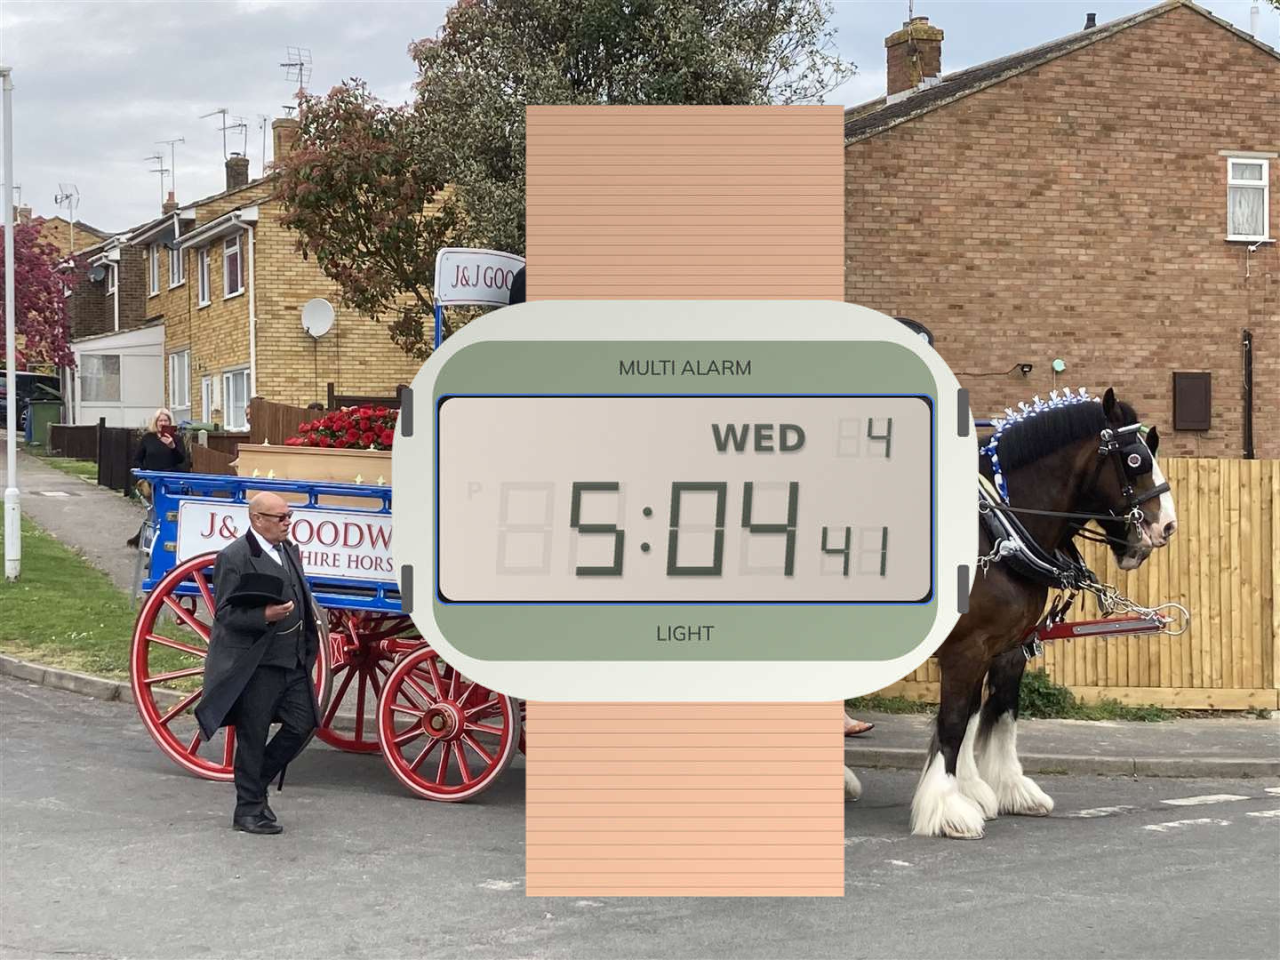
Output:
5,04,41
